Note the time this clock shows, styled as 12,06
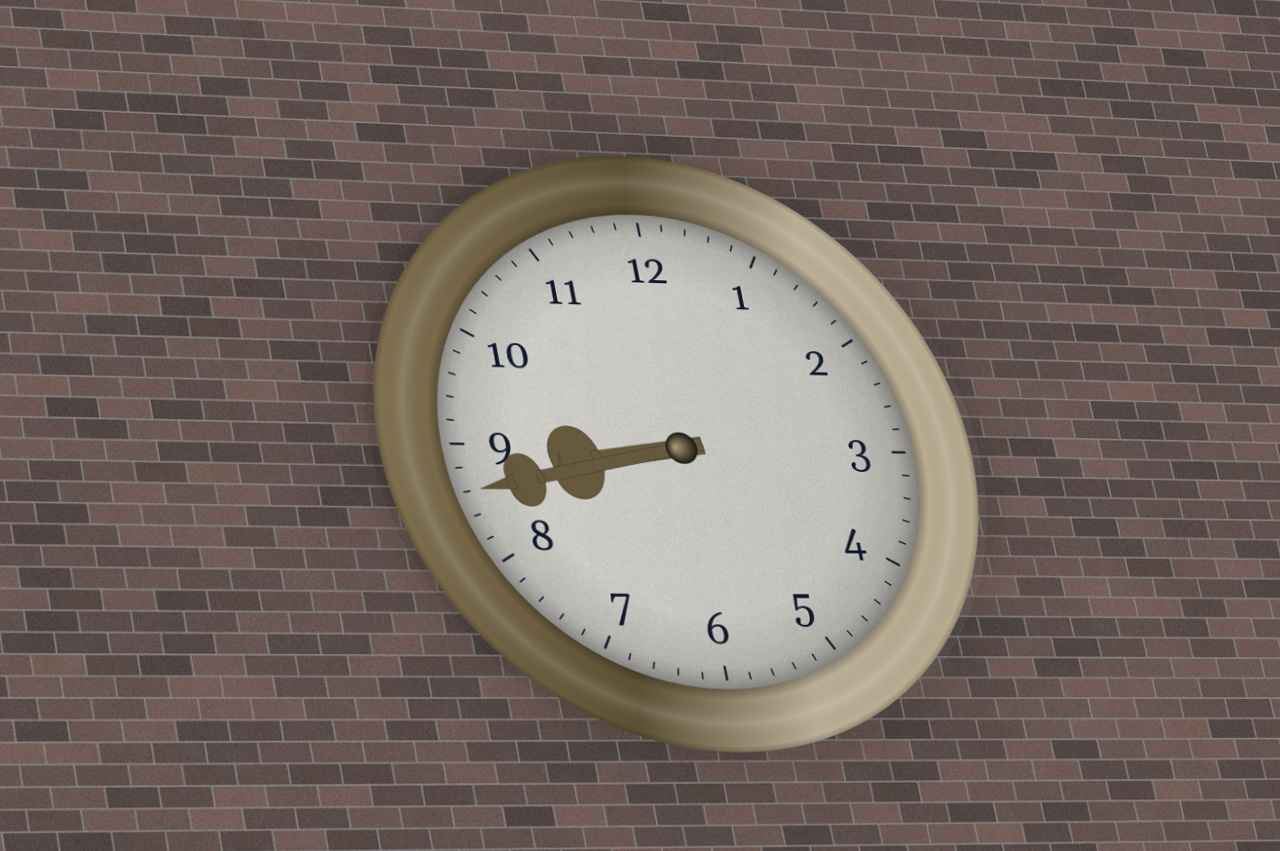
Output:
8,43
